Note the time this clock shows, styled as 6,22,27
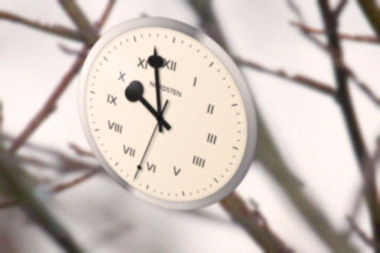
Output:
9,57,32
